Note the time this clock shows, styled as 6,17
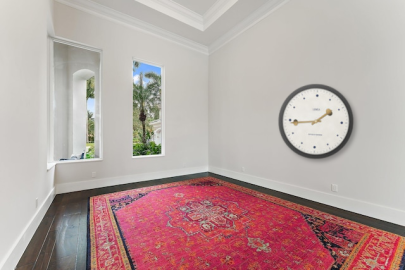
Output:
1,44
